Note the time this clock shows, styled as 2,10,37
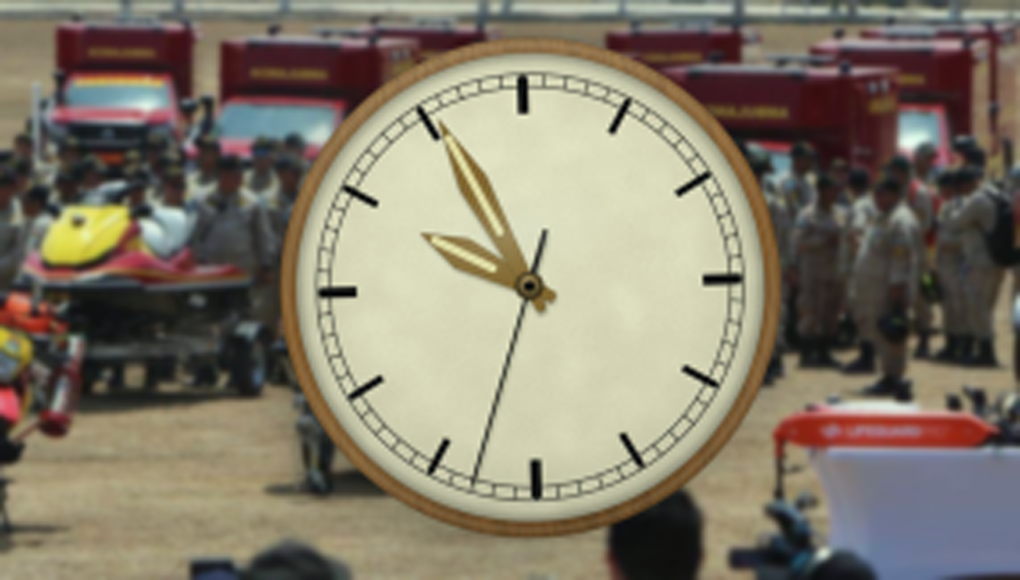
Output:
9,55,33
